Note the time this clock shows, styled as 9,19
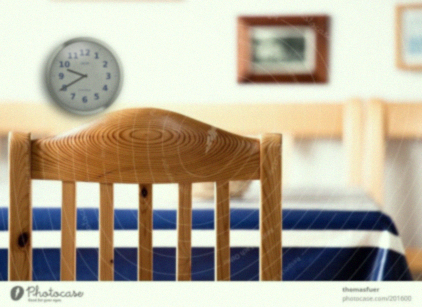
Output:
9,40
